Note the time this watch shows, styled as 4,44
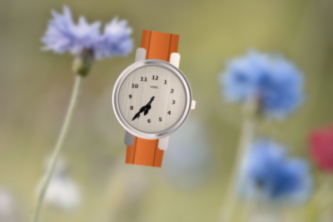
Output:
6,36
